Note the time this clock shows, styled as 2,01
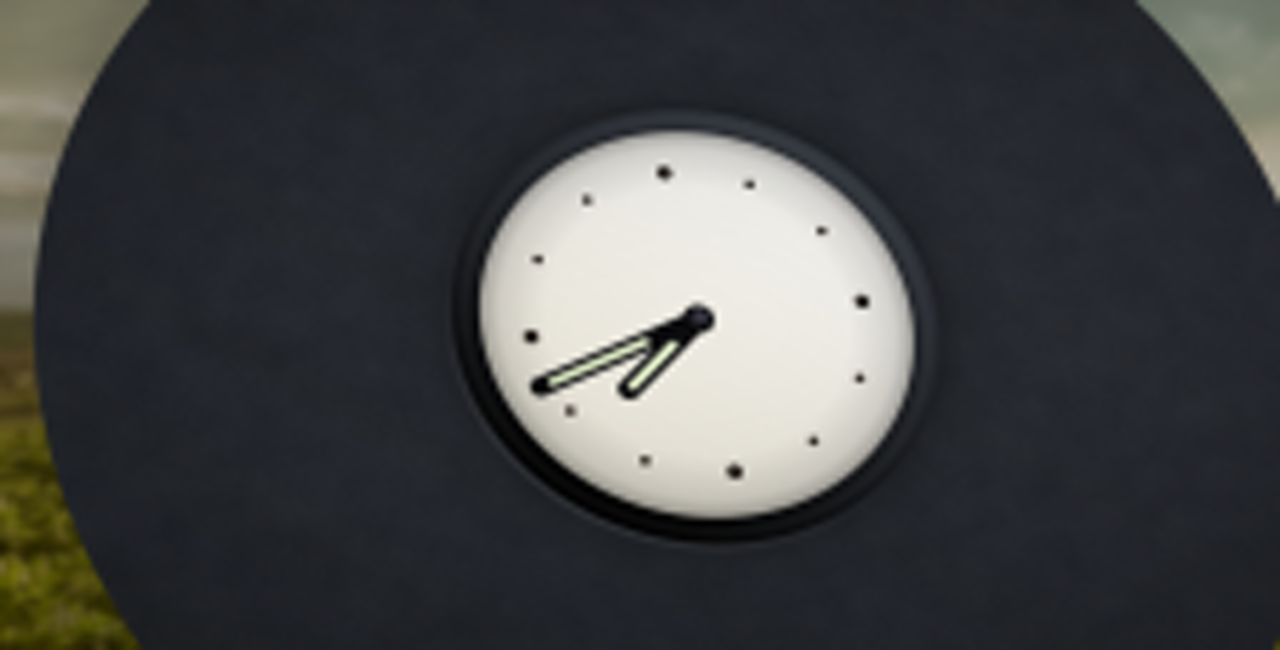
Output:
7,42
